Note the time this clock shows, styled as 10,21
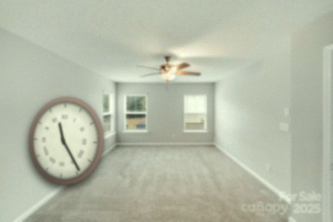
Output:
11,24
